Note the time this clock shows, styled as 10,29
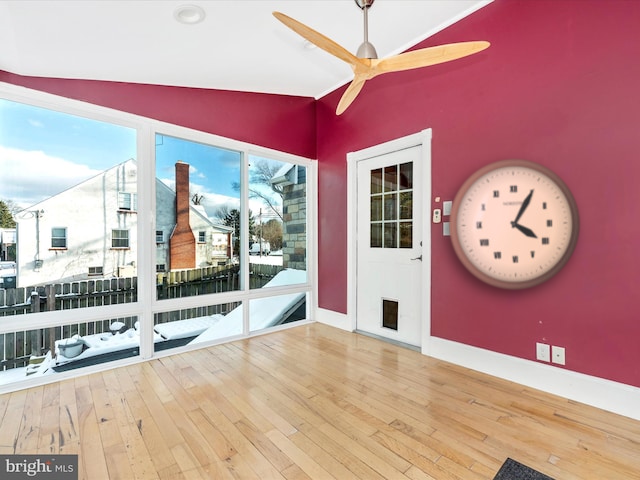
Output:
4,05
